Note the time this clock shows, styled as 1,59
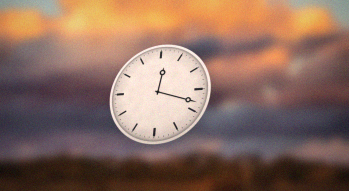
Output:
12,18
